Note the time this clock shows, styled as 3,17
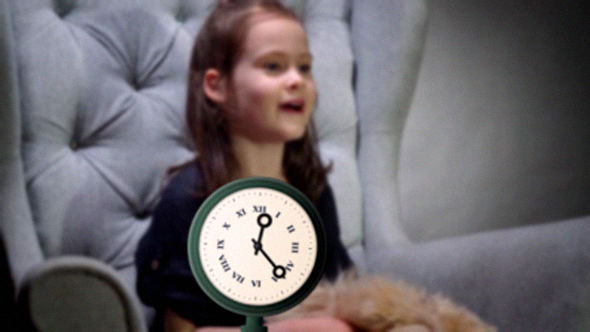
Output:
12,23
